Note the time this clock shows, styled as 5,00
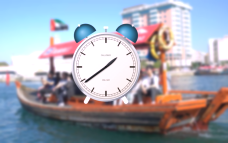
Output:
1,39
